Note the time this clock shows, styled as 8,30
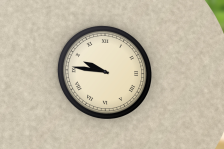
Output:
9,46
